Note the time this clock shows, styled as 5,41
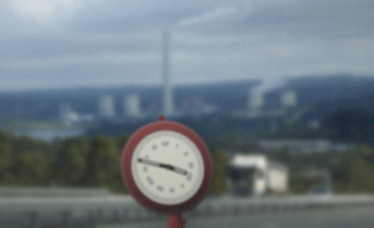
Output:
3,48
